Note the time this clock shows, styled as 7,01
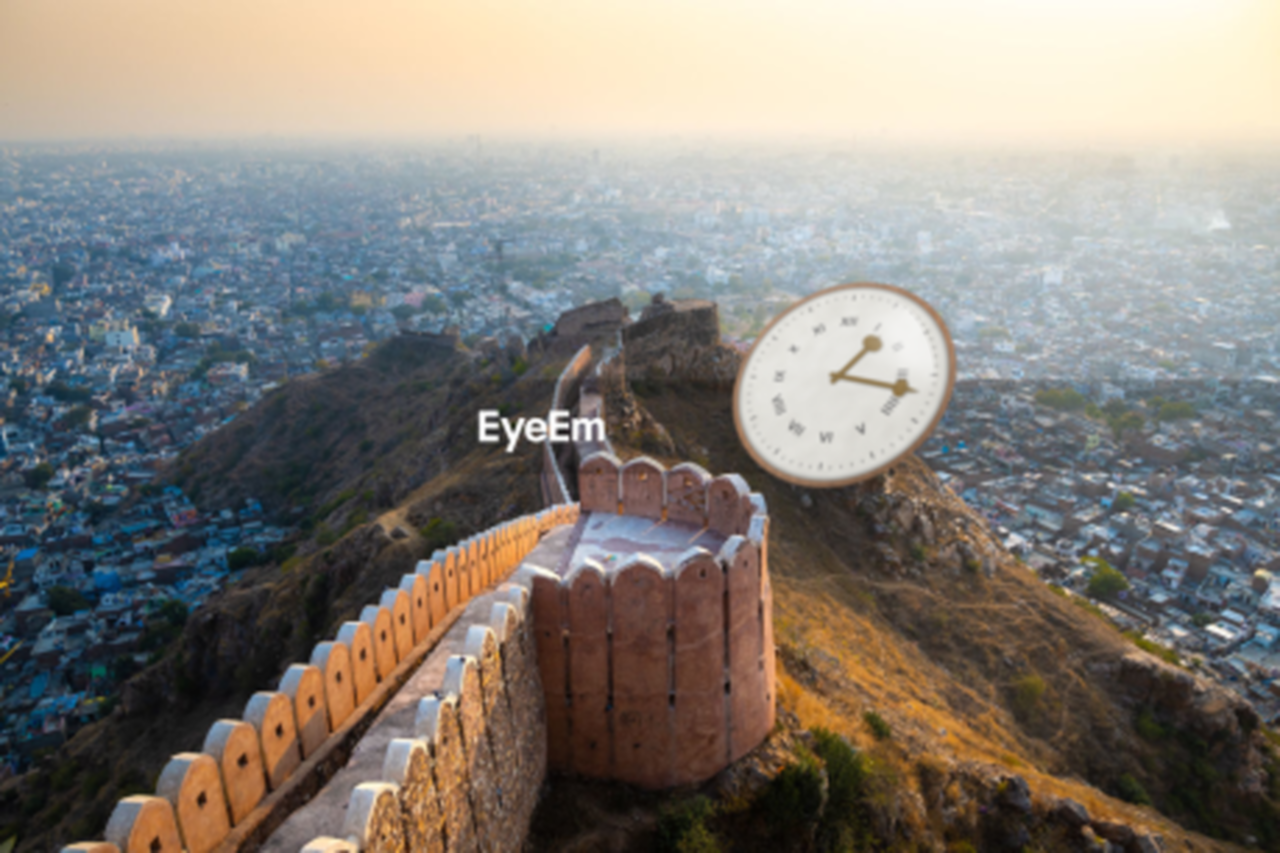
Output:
1,17
